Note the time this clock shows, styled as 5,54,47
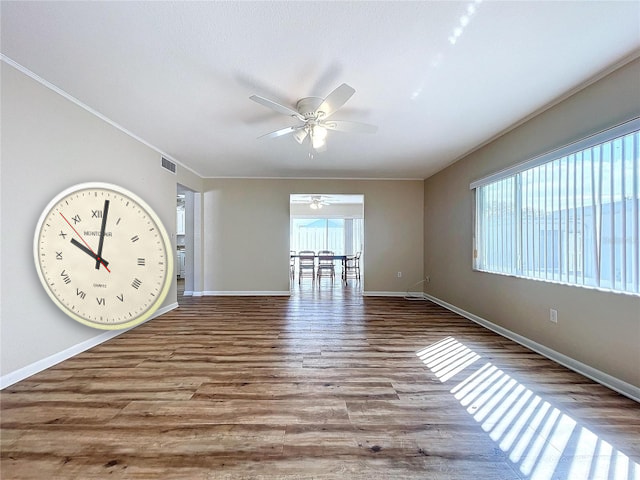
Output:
10,01,53
